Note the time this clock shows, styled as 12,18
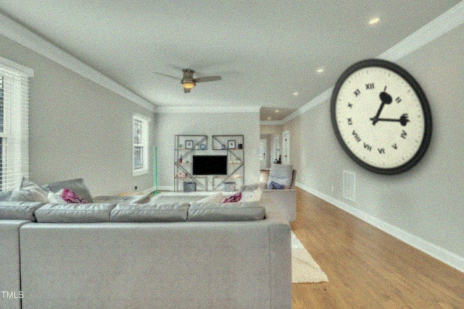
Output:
1,16
